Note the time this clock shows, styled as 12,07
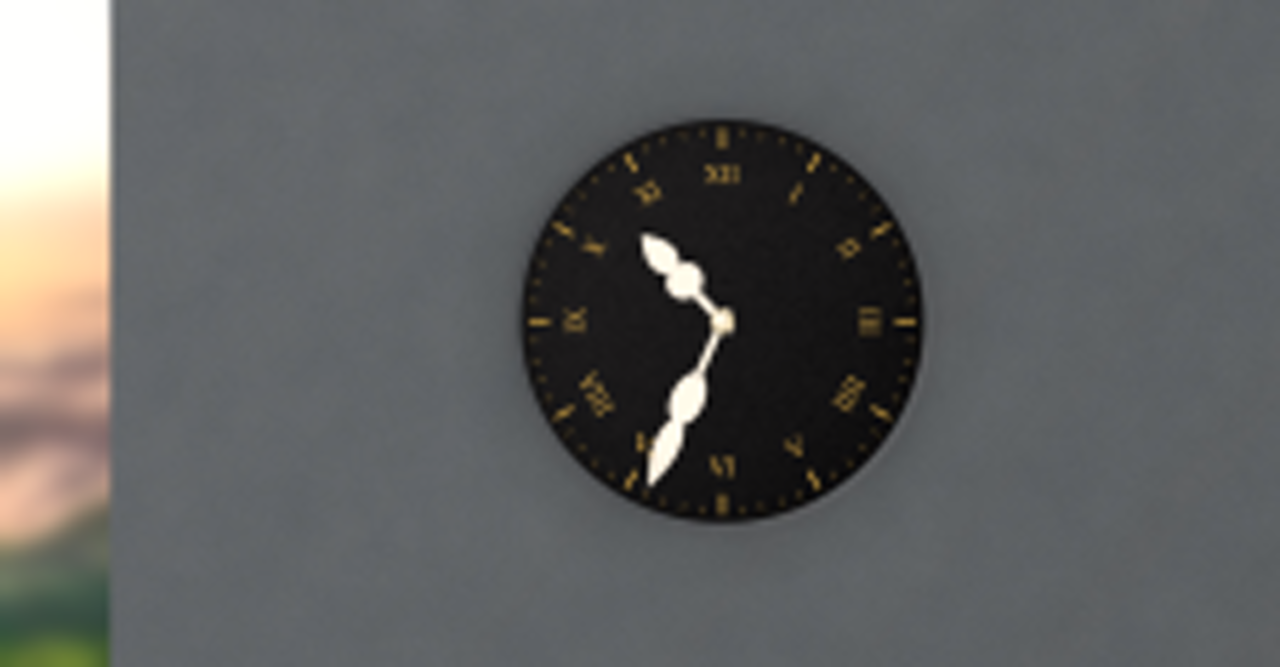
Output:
10,34
